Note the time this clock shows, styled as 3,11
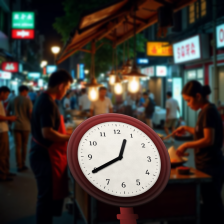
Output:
12,40
